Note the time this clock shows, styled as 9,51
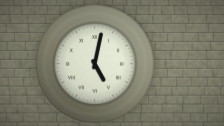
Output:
5,02
